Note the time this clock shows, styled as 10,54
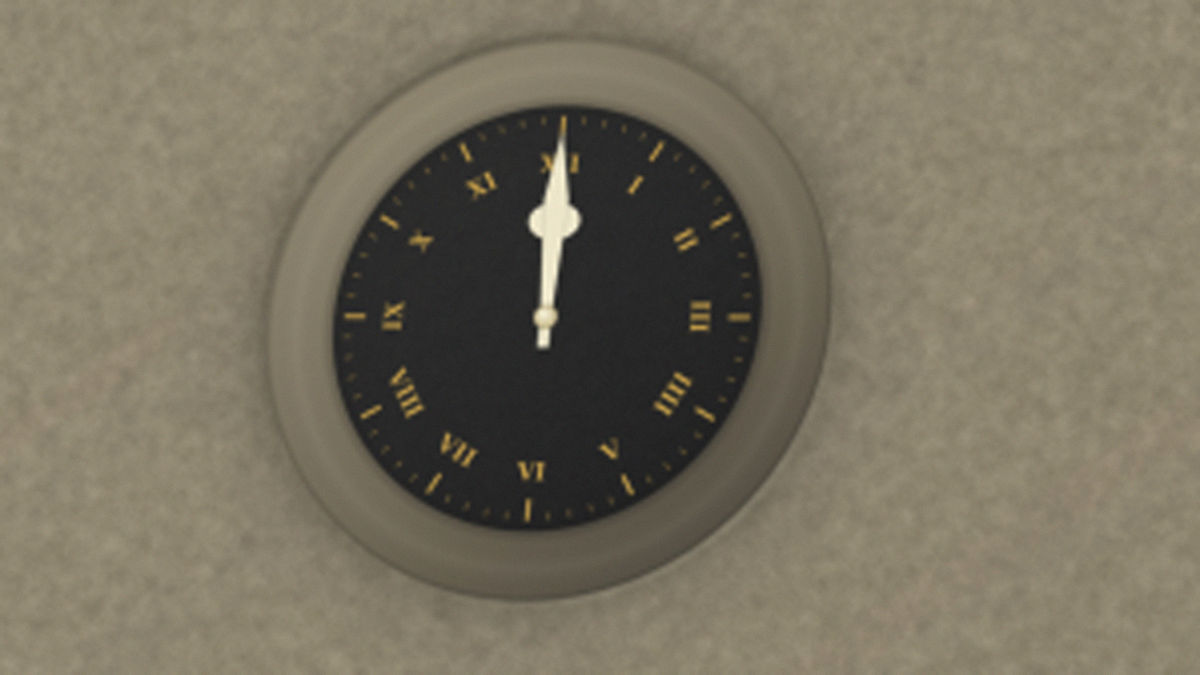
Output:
12,00
